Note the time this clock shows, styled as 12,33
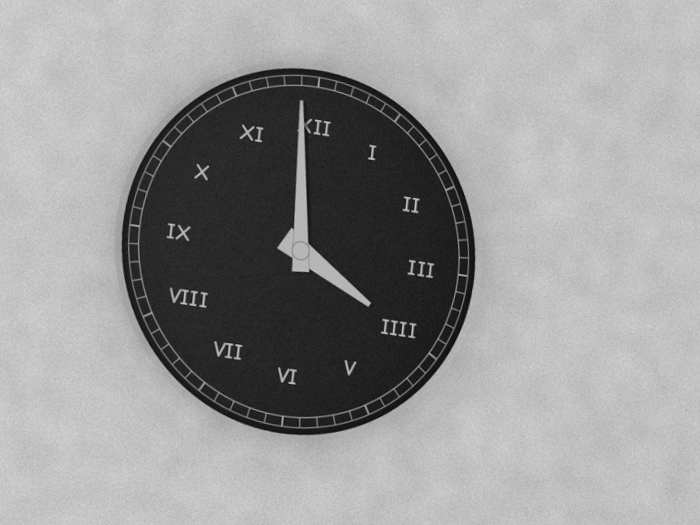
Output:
3,59
